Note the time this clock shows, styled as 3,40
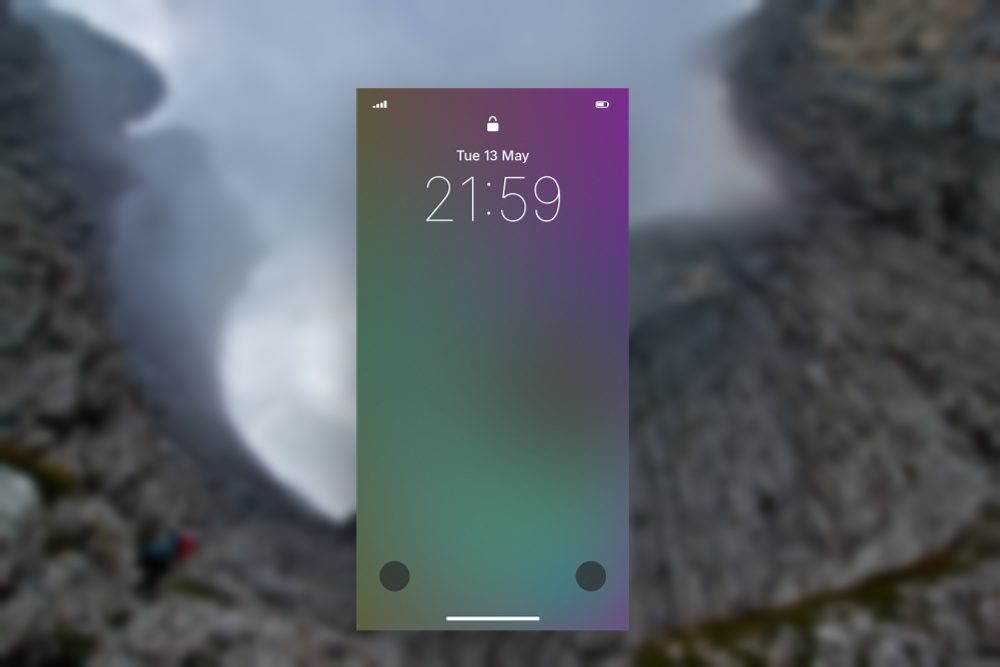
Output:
21,59
